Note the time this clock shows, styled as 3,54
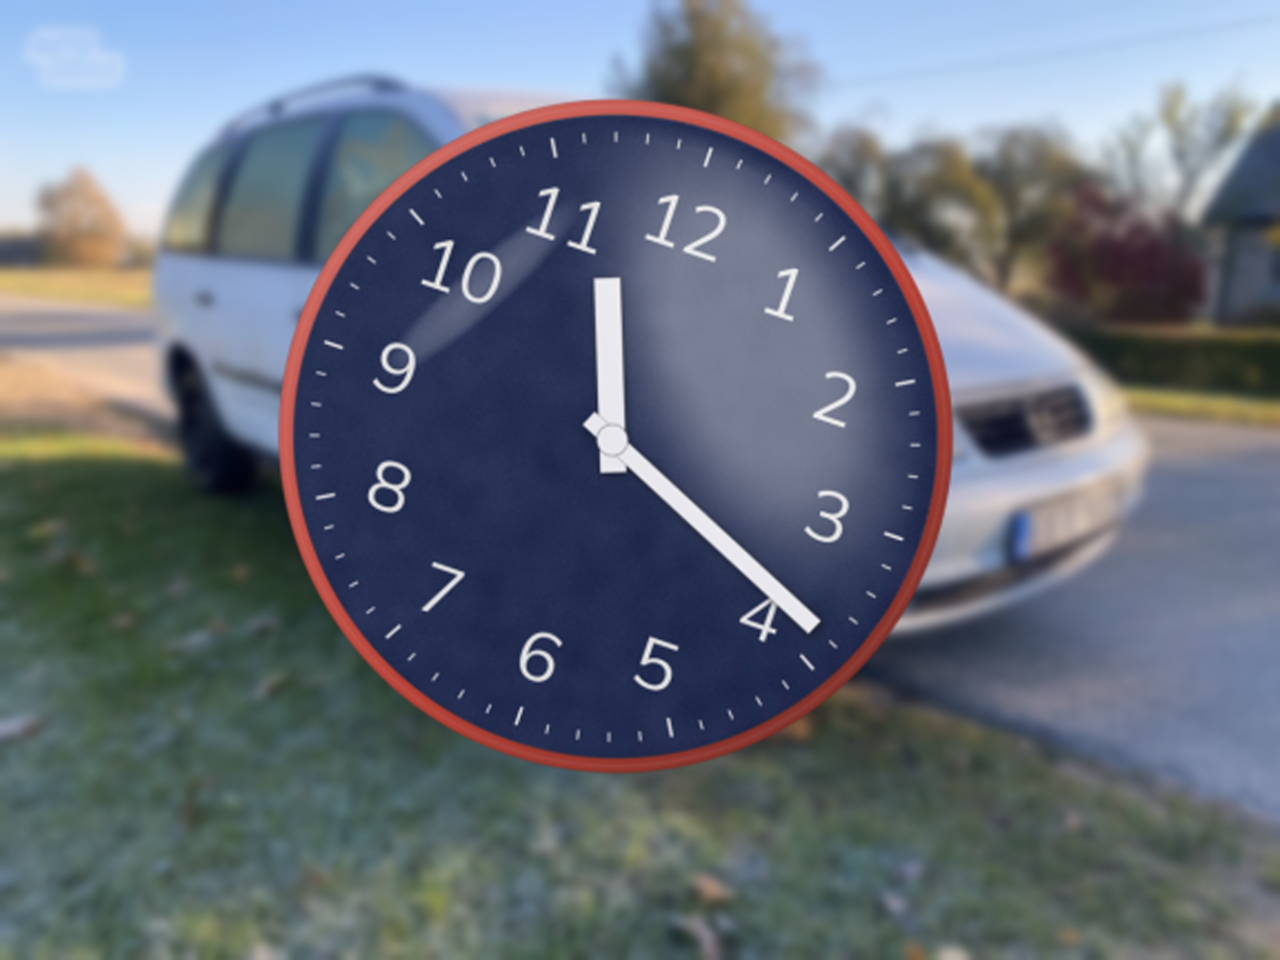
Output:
11,19
